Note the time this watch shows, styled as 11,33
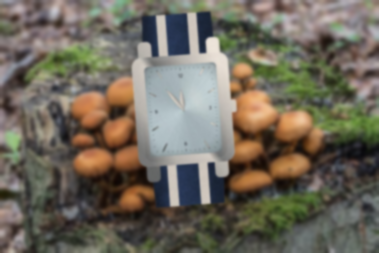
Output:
11,54
